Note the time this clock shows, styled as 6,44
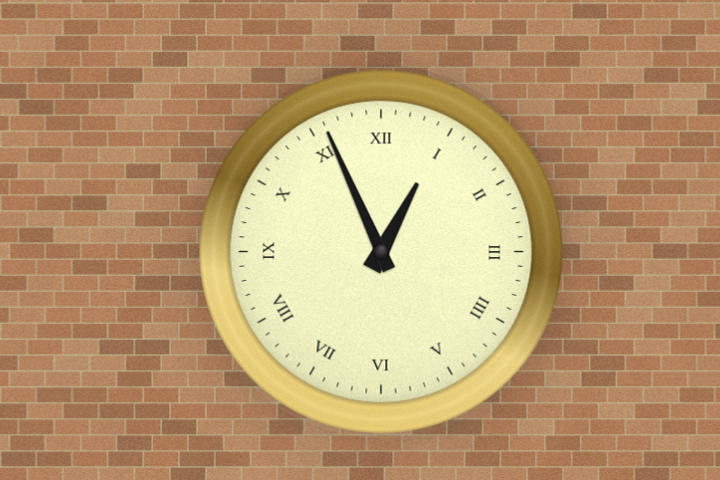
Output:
12,56
